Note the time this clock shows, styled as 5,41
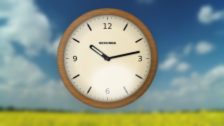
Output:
10,13
